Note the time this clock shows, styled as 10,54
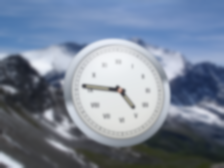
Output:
4,46
